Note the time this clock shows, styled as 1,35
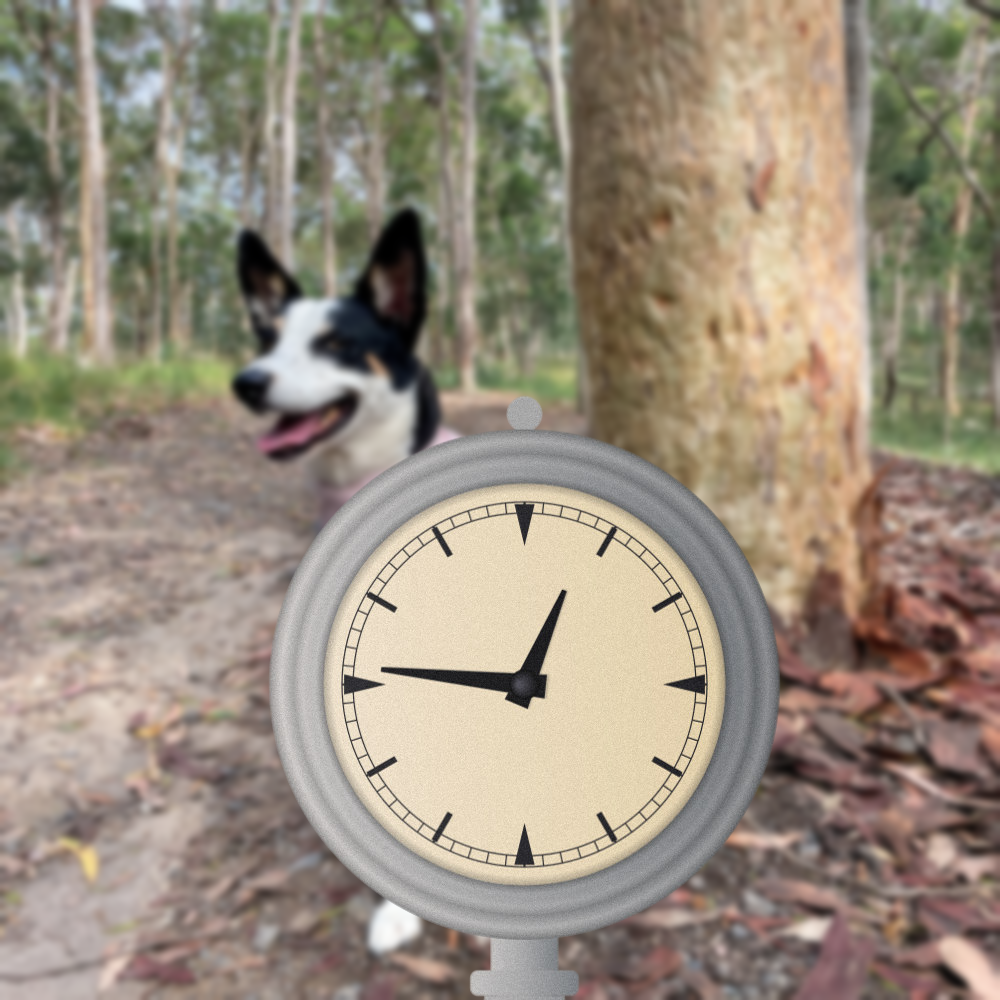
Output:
12,46
